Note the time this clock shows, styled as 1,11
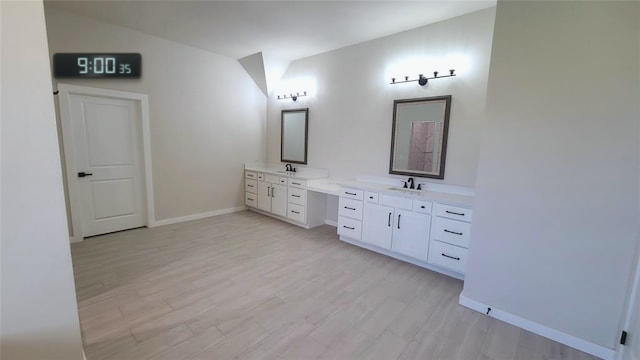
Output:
9,00
